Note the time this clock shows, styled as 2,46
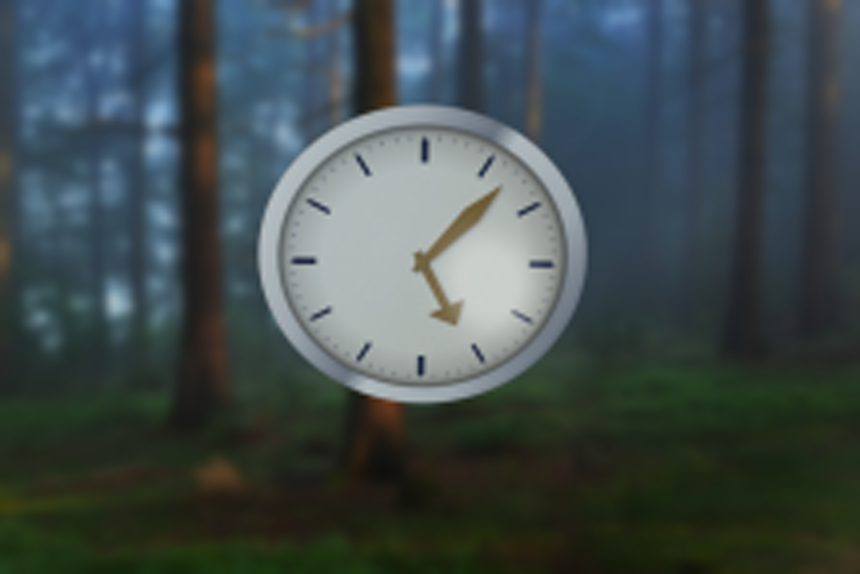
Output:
5,07
